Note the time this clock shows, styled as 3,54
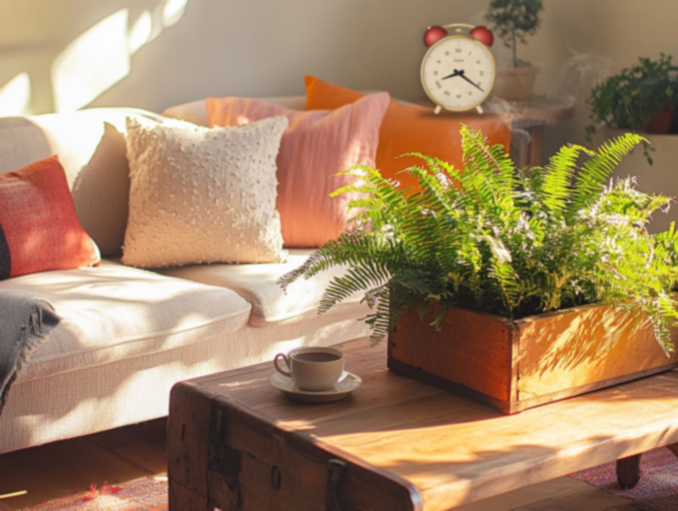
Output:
8,21
